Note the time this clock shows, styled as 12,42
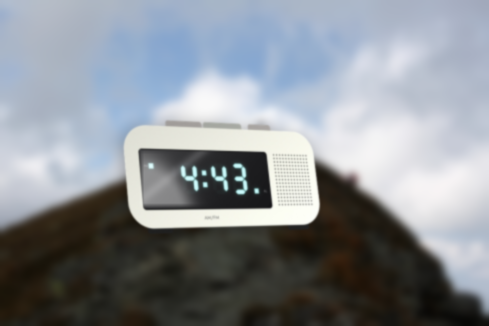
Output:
4,43
